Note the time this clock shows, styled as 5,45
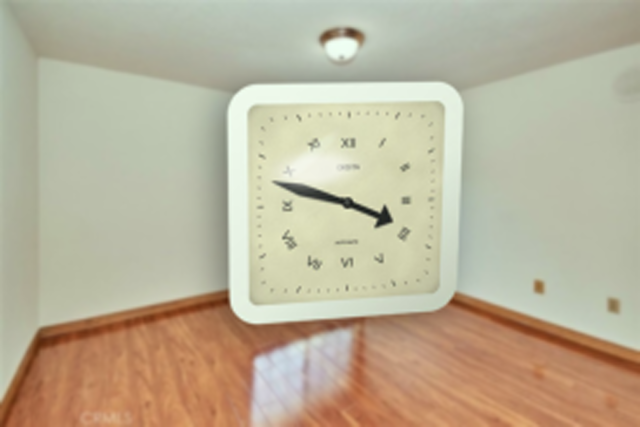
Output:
3,48
